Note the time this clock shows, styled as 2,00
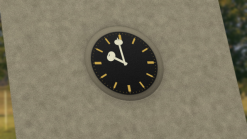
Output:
9,59
